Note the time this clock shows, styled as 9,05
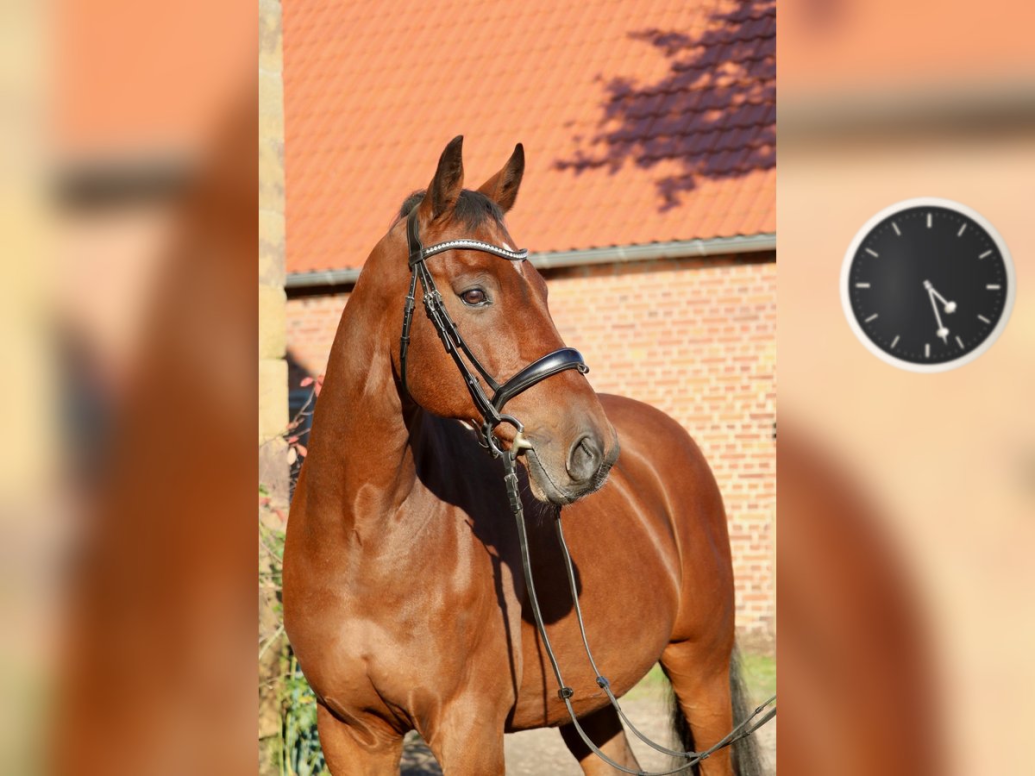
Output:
4,27
